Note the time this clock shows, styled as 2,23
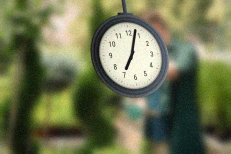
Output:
7,03
